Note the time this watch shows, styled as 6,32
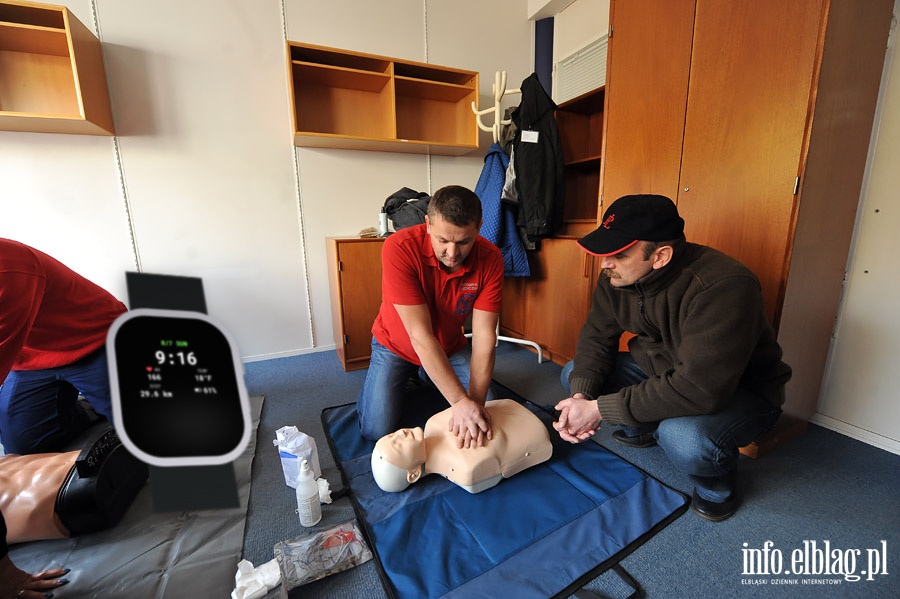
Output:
9,16
